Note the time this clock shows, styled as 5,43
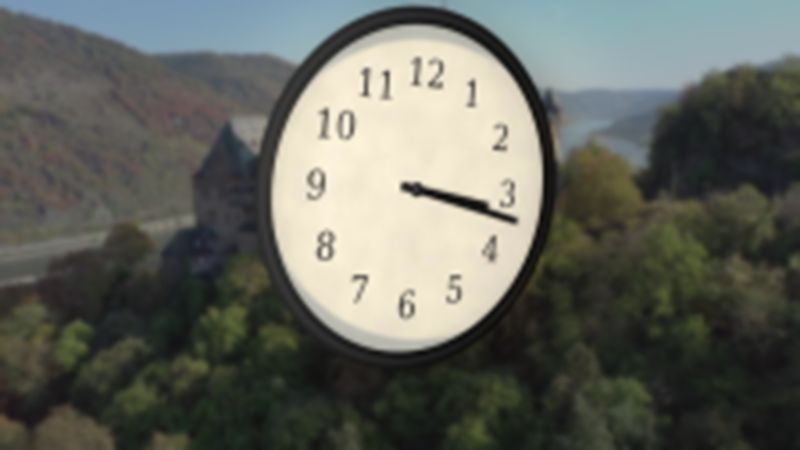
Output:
3,17
